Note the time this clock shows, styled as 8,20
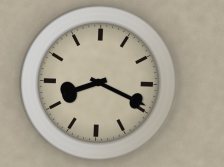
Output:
8,19
